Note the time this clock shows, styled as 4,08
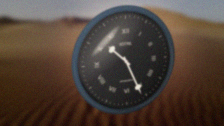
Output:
10,26
